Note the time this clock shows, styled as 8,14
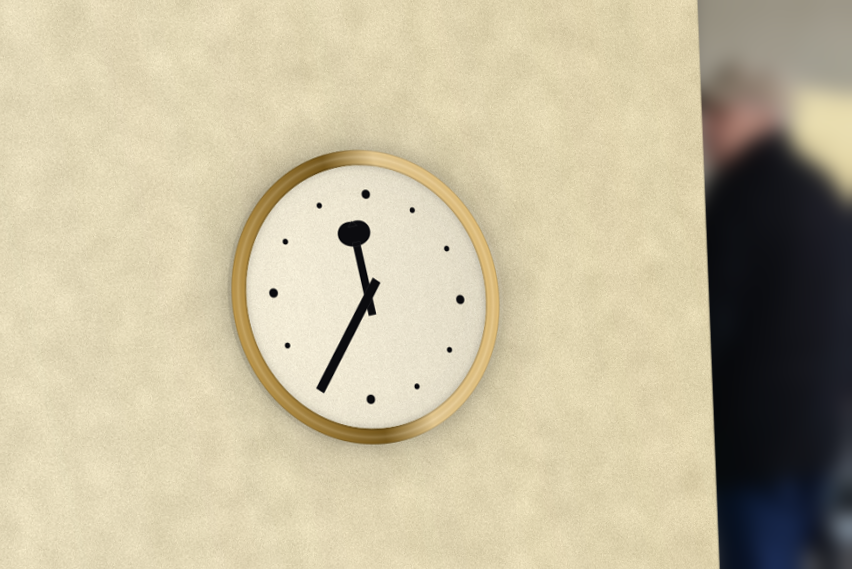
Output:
11,35
